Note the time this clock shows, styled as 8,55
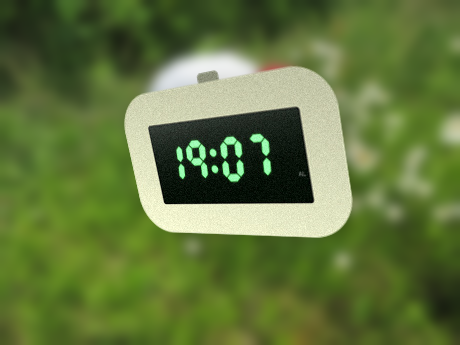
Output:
19,07
